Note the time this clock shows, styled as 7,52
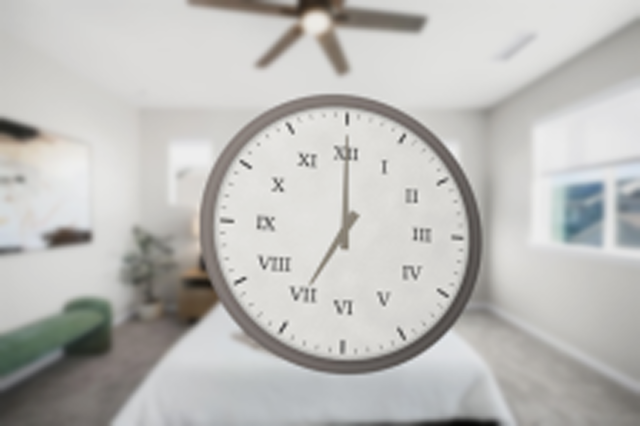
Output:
7,00
